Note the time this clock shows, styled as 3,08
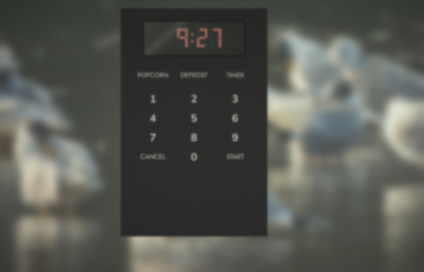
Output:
9,27
